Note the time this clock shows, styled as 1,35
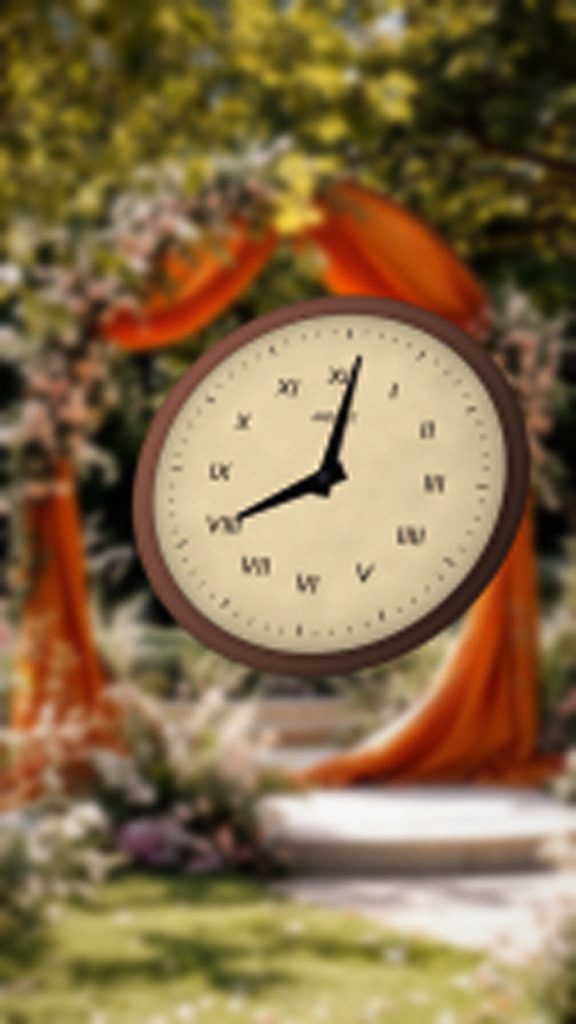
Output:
8,01
